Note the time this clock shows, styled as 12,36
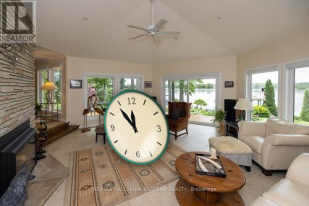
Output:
11,54
